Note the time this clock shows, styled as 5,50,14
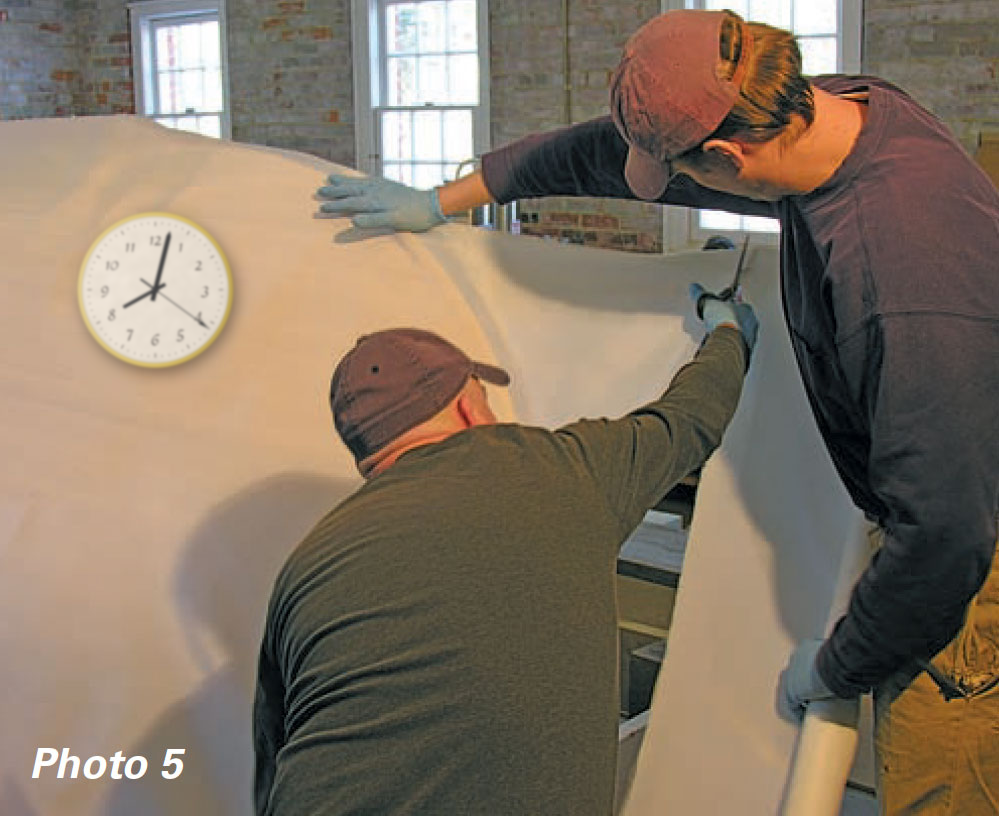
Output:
8,02,21
